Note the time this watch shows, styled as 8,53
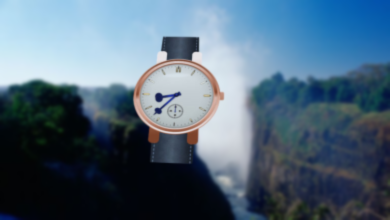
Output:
8,37
